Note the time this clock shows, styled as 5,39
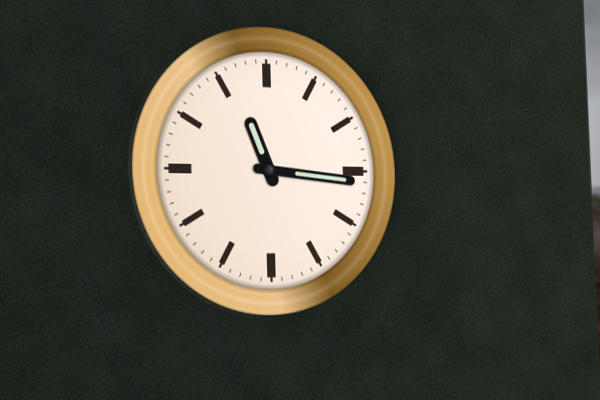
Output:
11,16
